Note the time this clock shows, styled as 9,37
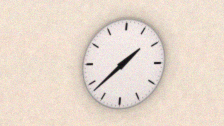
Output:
1,38
